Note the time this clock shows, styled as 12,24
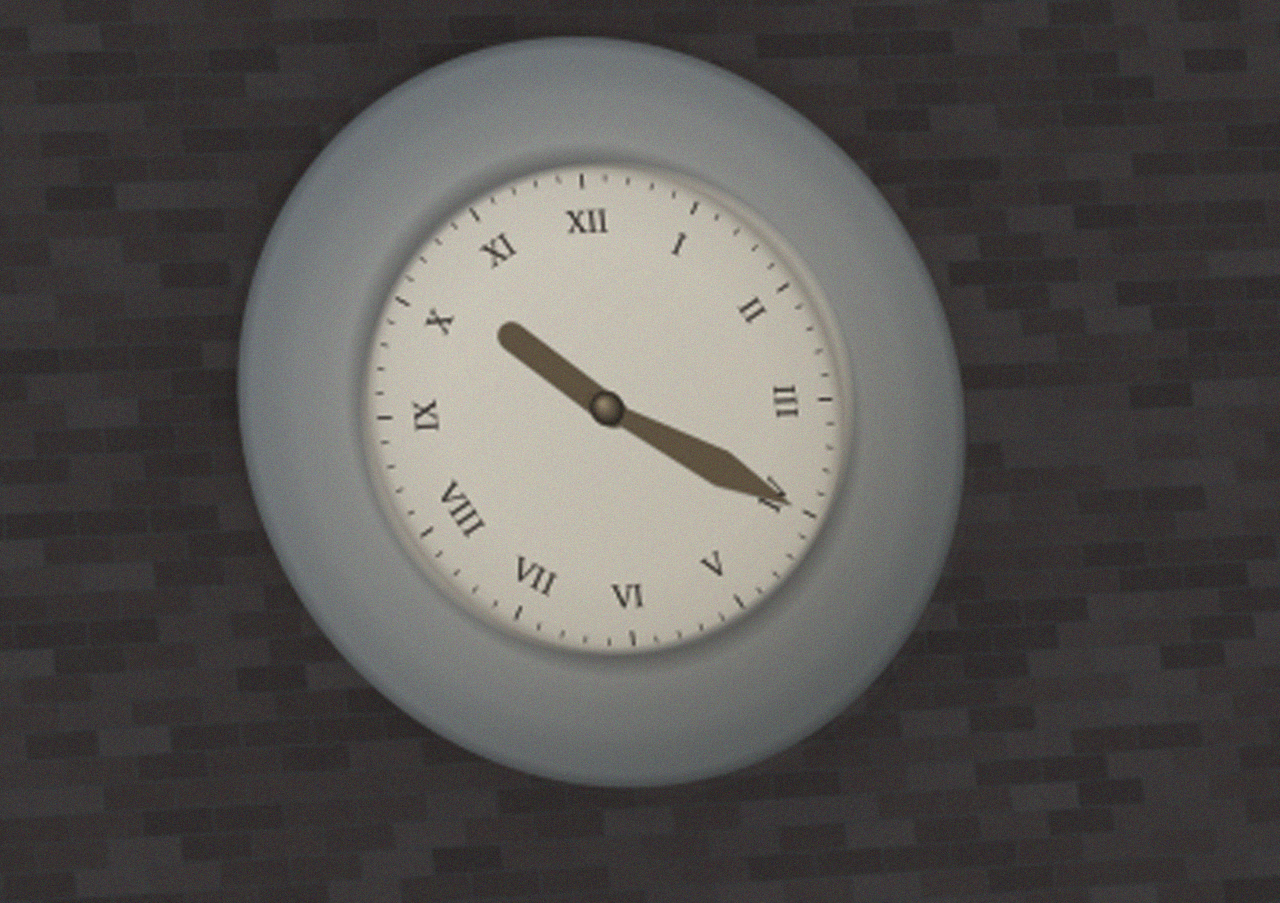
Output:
10,20
